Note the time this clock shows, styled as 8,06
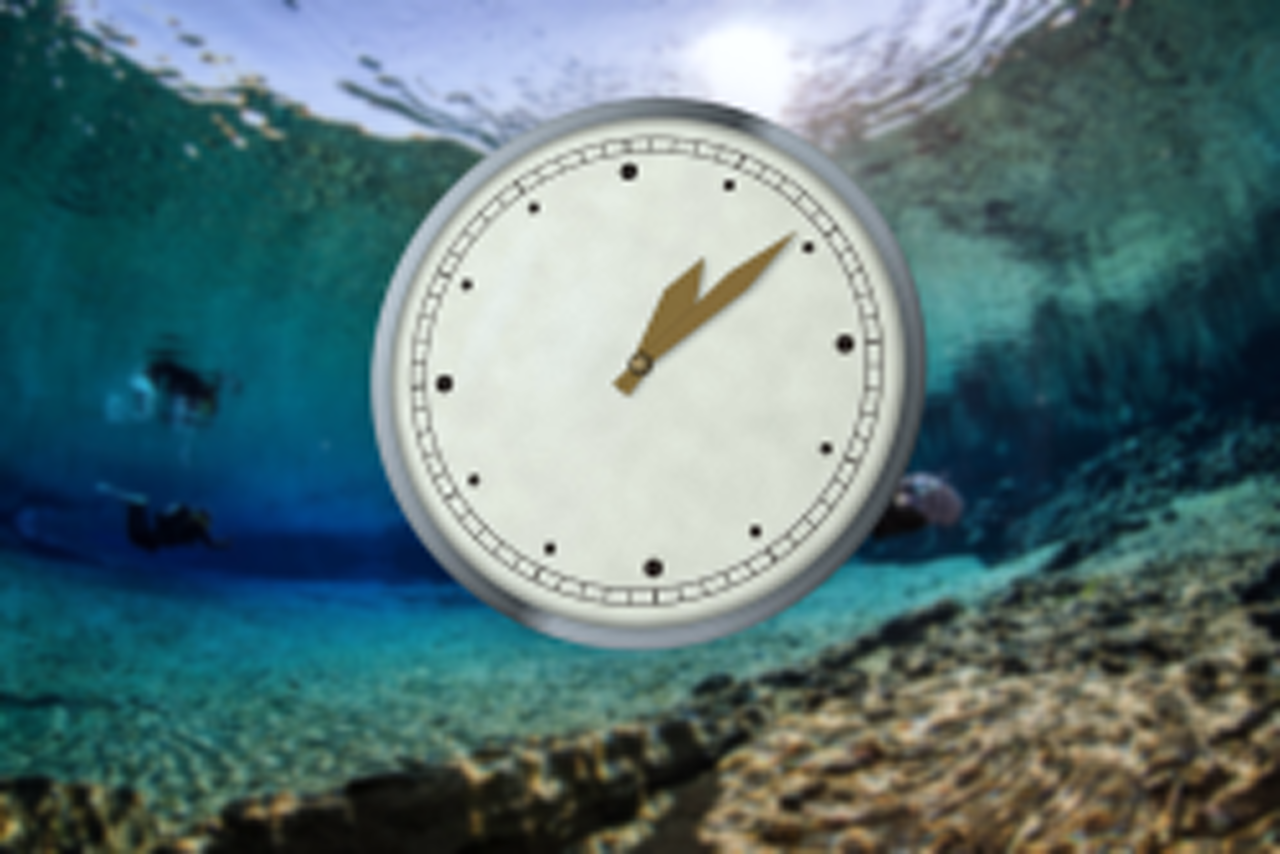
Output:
1,09
